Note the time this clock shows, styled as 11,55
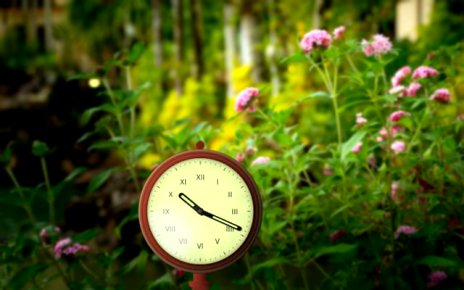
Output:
10,19
